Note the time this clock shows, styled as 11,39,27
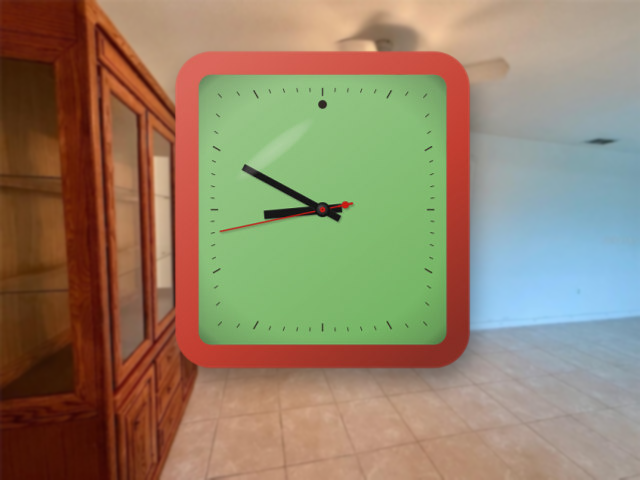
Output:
8,49,43
